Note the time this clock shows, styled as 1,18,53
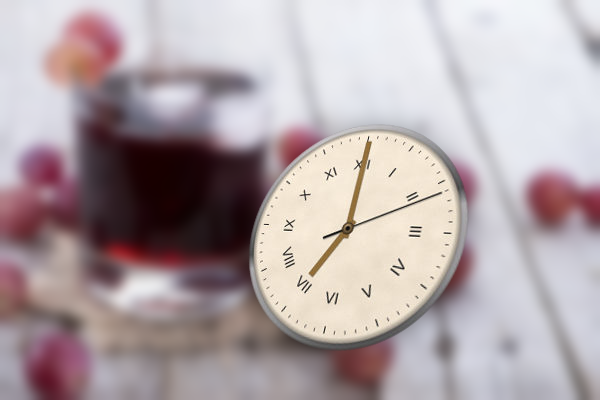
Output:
7,00,11
